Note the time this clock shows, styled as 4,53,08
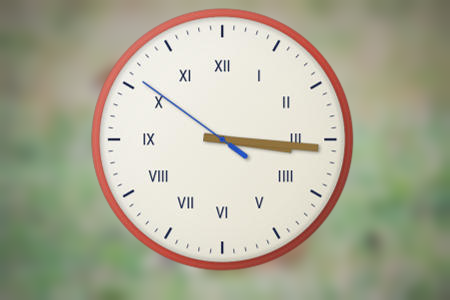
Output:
3,15,51
